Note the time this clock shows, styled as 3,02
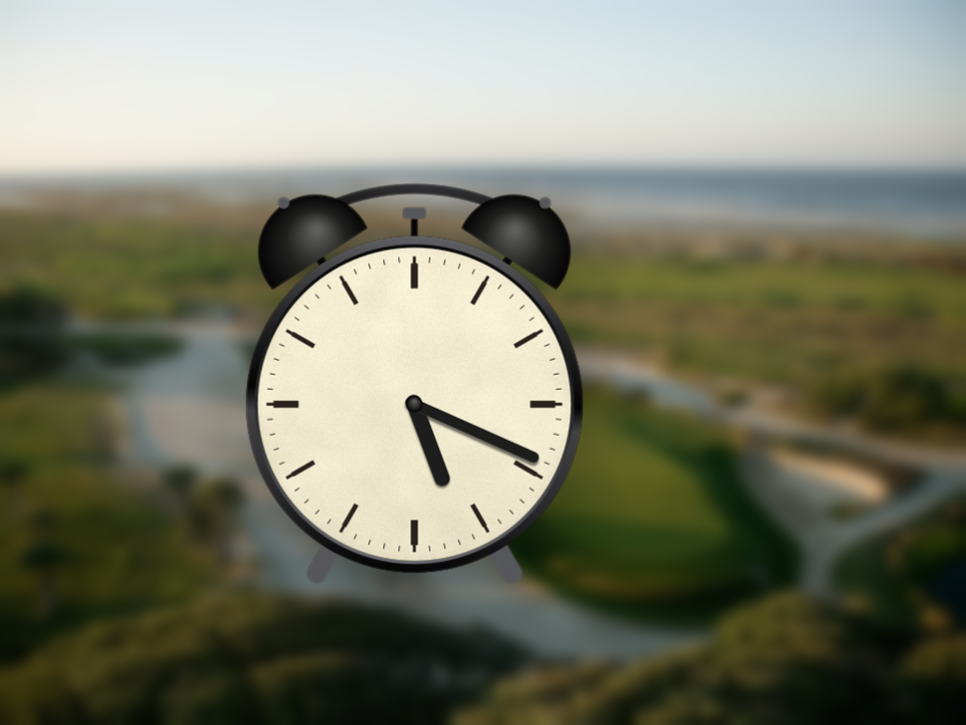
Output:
5,19
